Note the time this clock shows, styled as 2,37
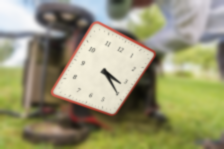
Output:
3,20
